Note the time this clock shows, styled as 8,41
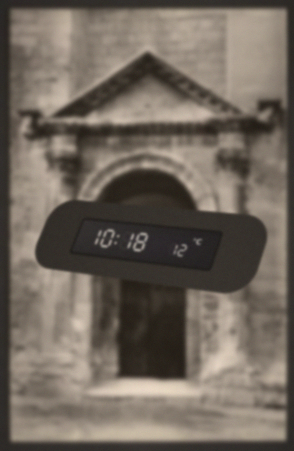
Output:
10,18
